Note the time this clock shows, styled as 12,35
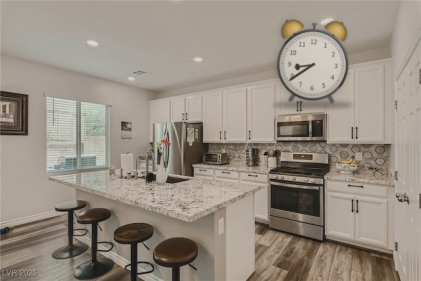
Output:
8,39
